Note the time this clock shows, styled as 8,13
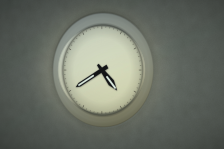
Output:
4,40
